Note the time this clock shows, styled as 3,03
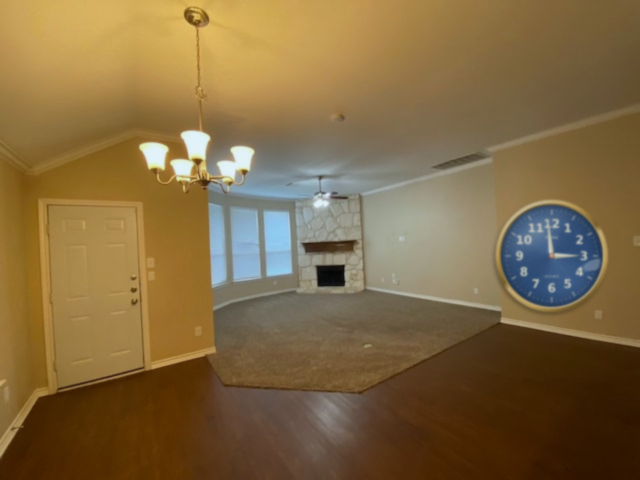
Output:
2,59
